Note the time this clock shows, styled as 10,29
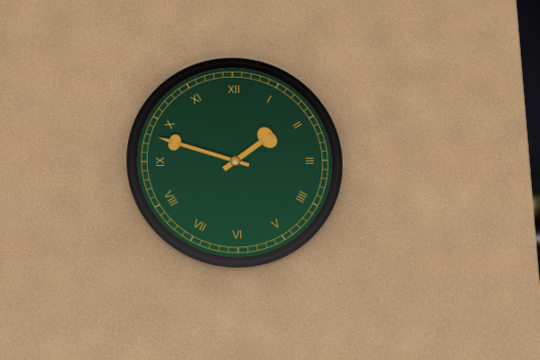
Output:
1,48
